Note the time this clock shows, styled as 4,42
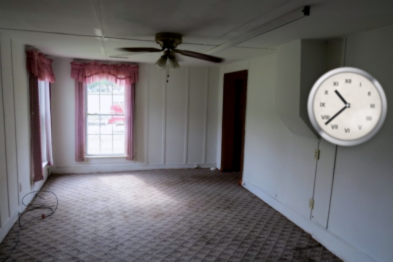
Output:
10,38
